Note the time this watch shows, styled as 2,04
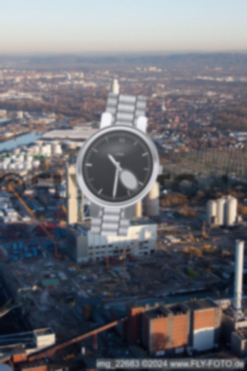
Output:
10,30
